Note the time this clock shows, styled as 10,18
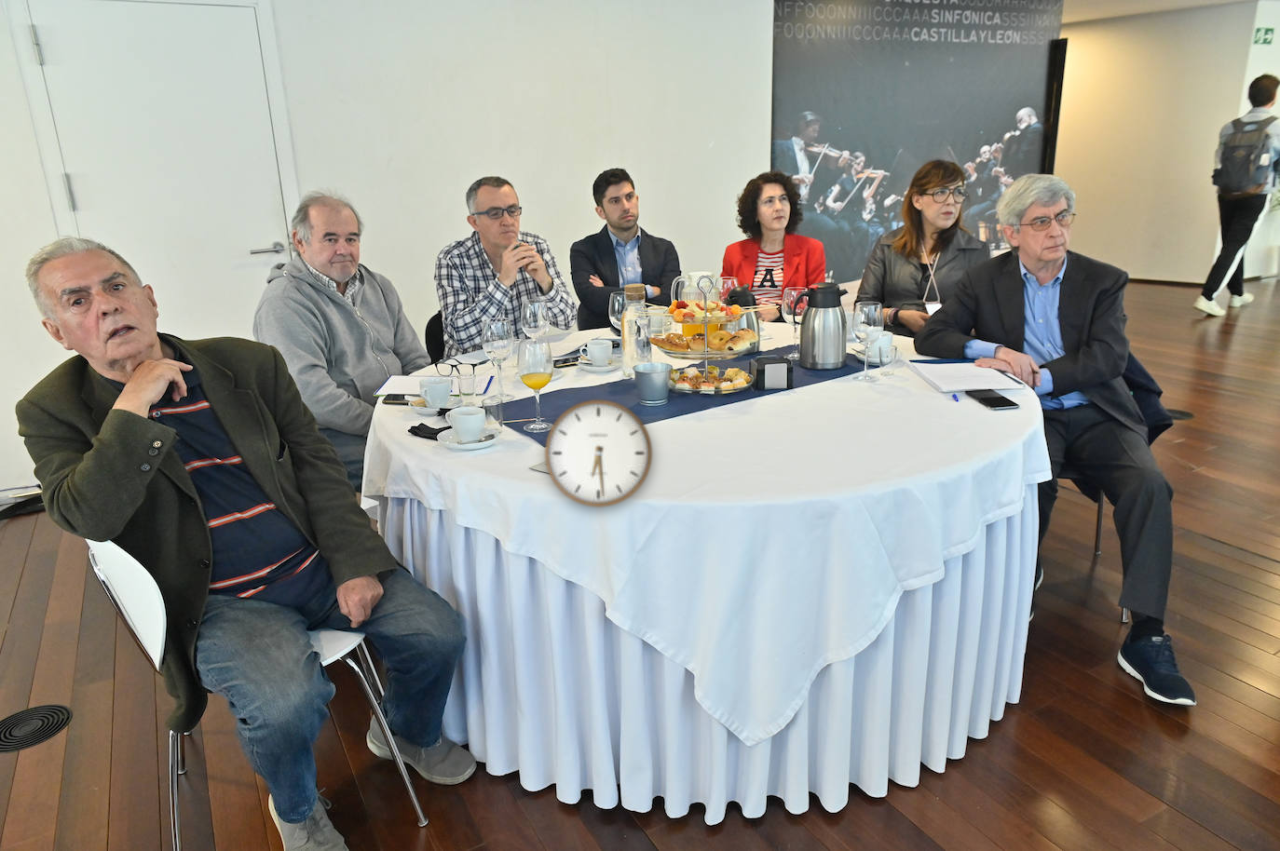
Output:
6,29
